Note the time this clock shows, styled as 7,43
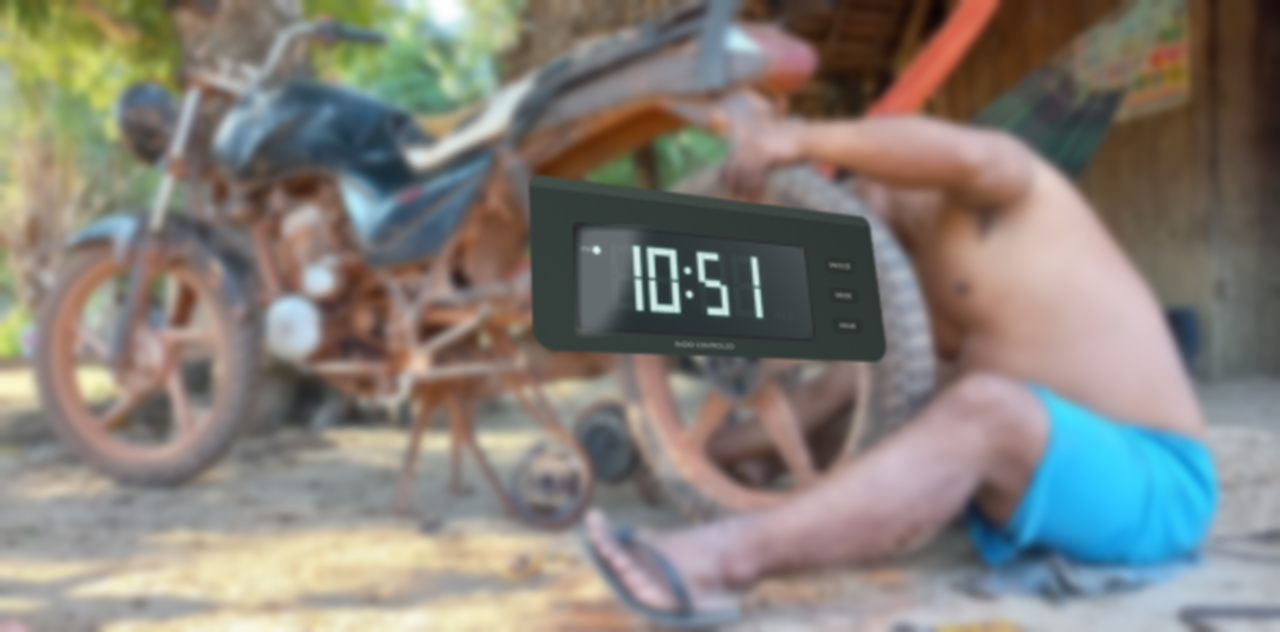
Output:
10,51
